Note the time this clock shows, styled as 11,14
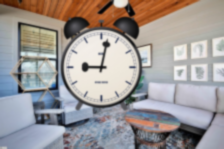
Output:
9,02
